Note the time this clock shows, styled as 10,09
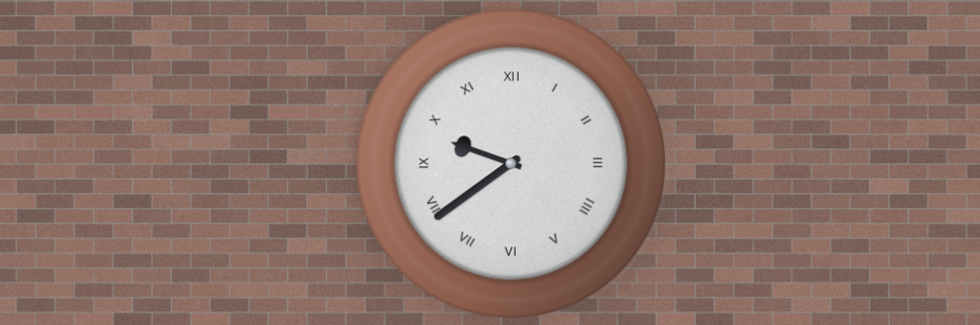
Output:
9,39
